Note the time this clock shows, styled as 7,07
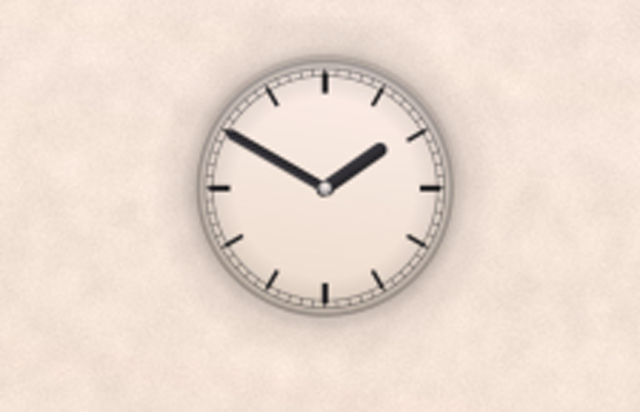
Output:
1,50
